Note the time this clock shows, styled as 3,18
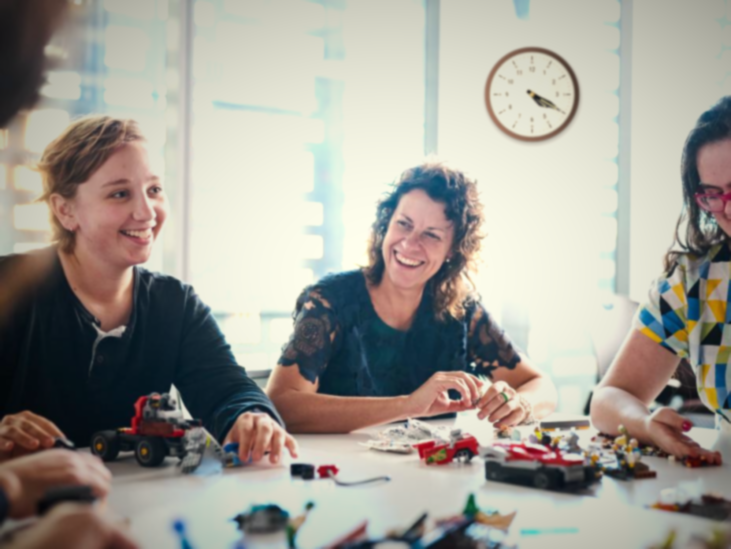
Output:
4,20
